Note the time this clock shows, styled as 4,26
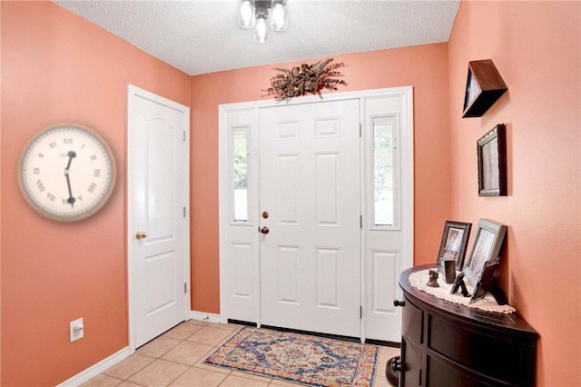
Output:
12,28
